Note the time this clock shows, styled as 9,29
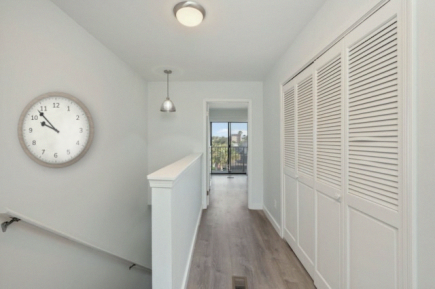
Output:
9,53
